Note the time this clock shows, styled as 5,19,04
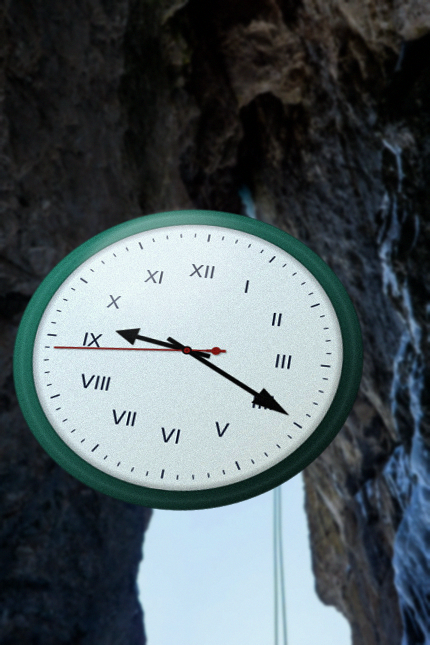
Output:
9,19,44
